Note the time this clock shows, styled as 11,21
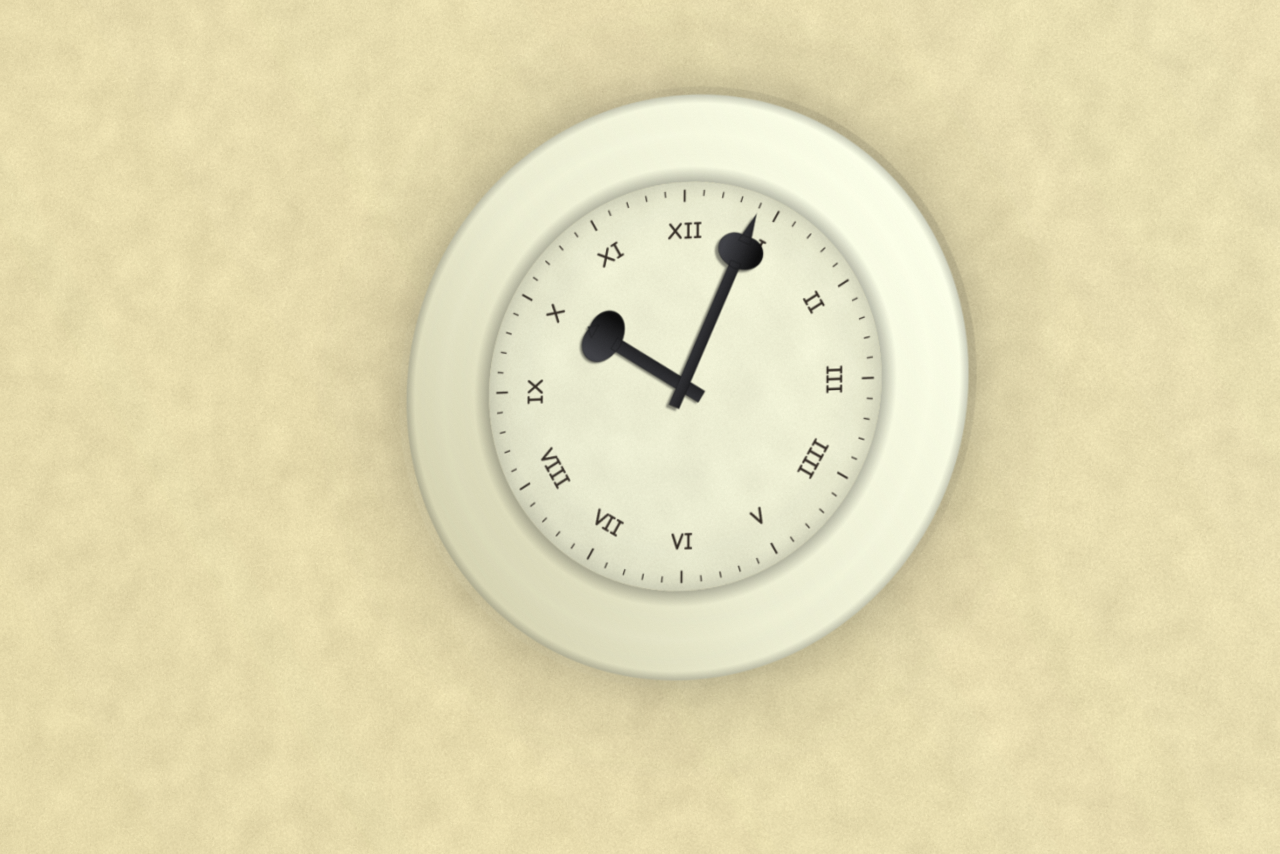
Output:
10,04
